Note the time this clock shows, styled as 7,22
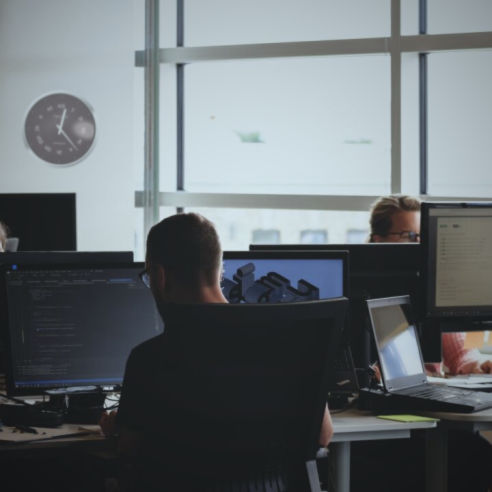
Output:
12,23
